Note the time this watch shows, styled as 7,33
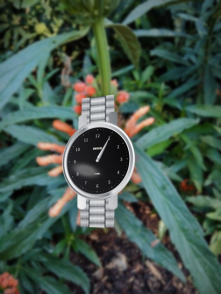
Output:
1,05
